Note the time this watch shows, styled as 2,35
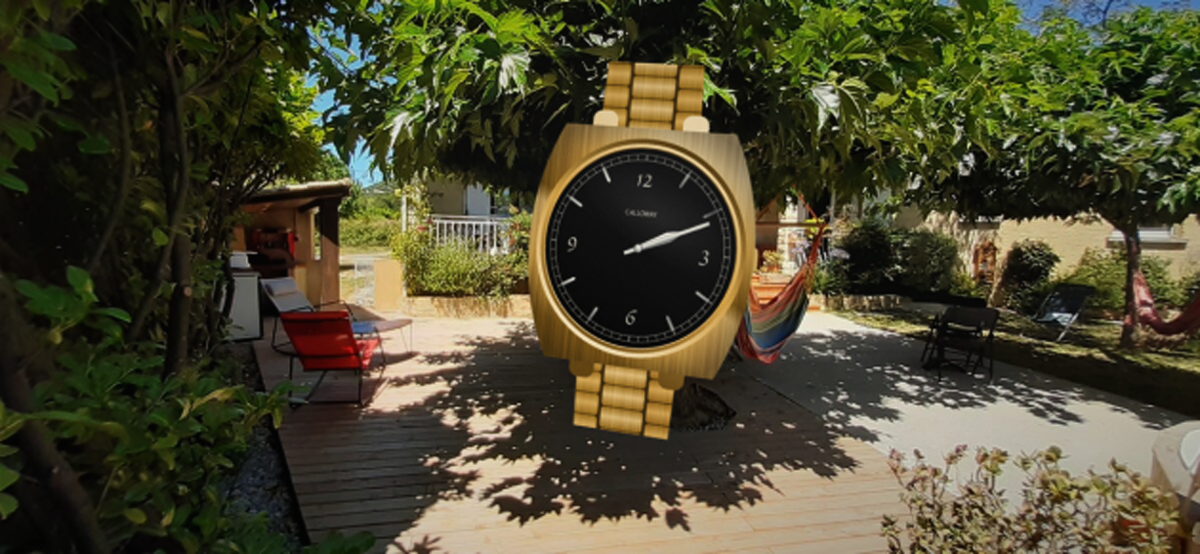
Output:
2,11
